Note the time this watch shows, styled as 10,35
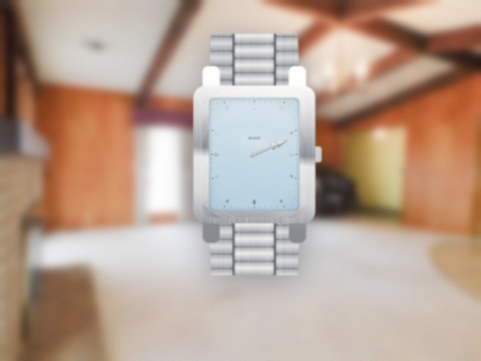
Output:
2,11
